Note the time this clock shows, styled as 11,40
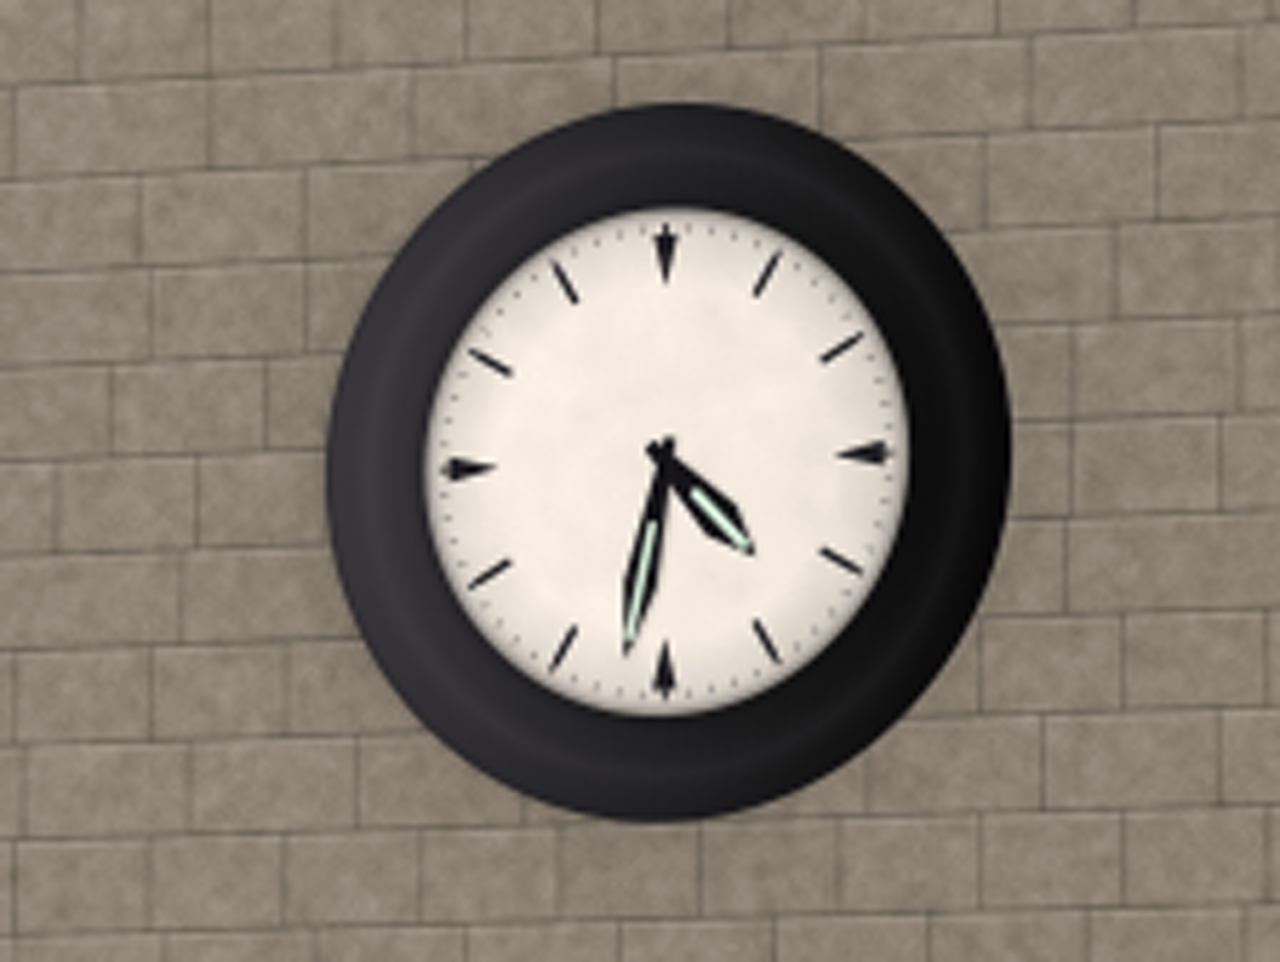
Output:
4,32
